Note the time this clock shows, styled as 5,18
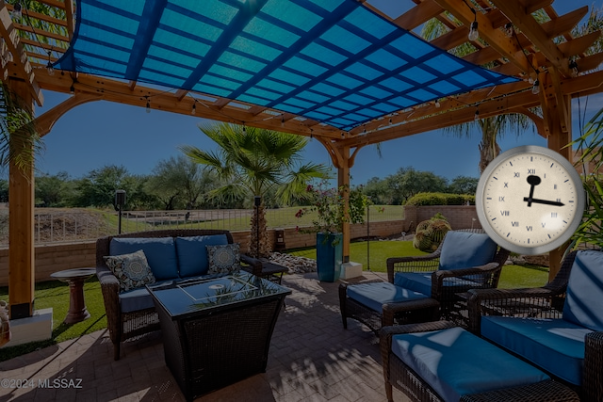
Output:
12,16
